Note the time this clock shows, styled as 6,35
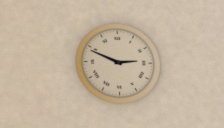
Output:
2,49
